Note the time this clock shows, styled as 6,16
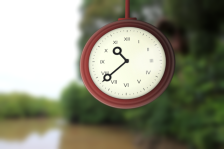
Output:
10,38
